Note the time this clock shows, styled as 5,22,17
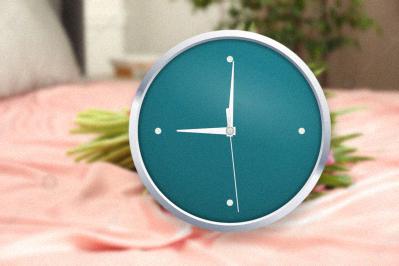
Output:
9,00,29
